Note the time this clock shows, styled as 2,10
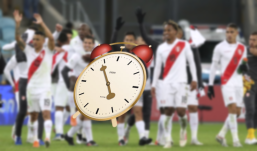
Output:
4,54
